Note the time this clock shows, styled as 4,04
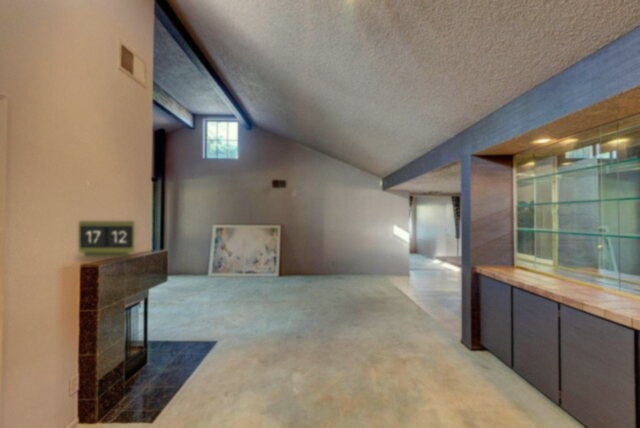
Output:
17,12
